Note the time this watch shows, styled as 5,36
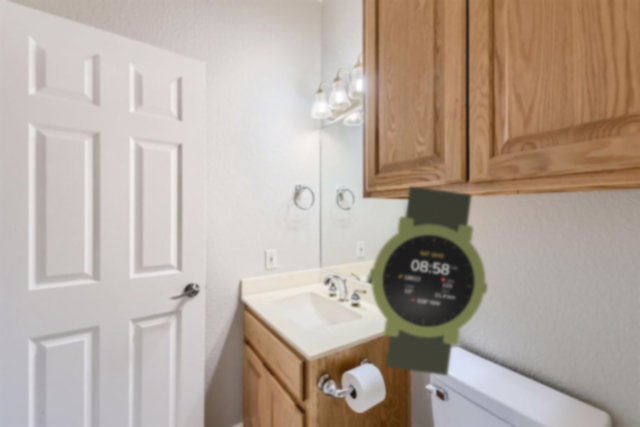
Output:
8,58
